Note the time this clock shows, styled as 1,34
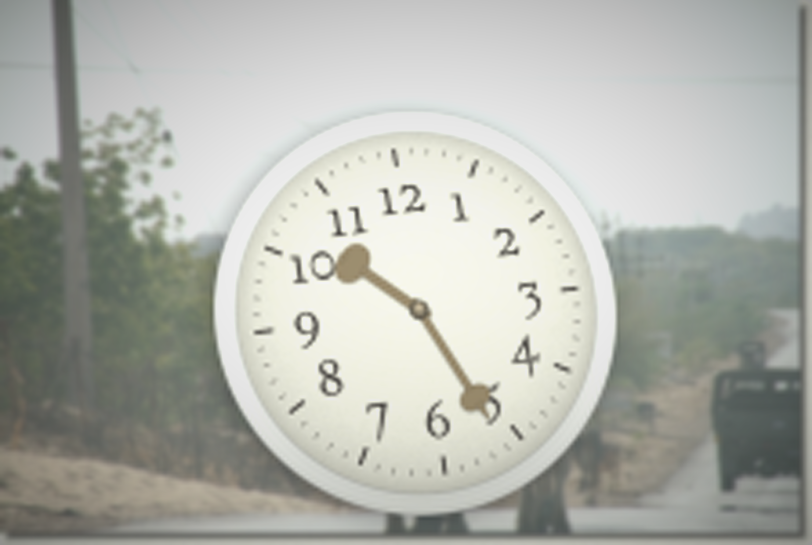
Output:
10,26
